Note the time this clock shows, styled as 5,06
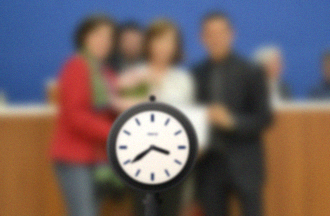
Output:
3,39
